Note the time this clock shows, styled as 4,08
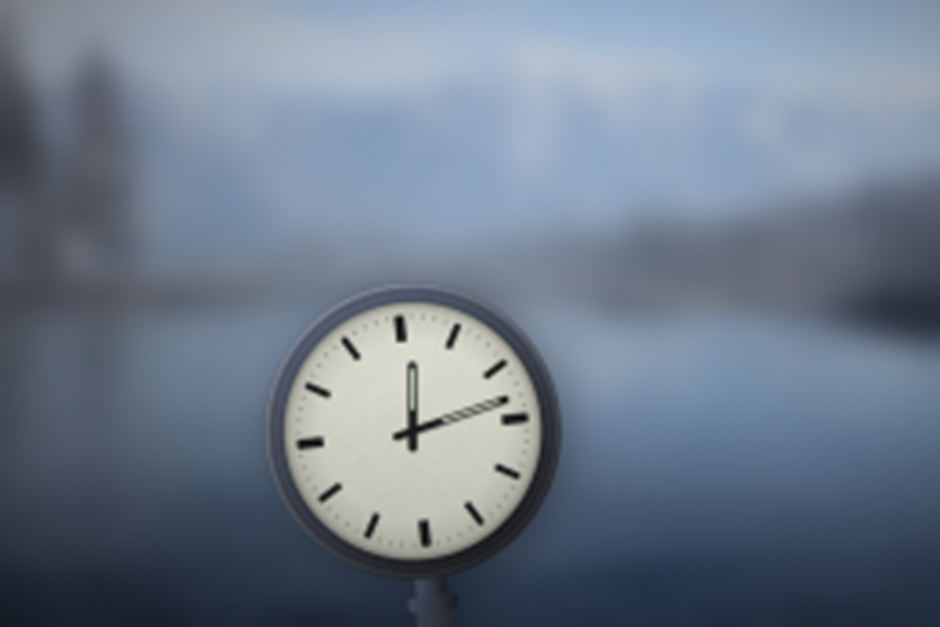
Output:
12,13
